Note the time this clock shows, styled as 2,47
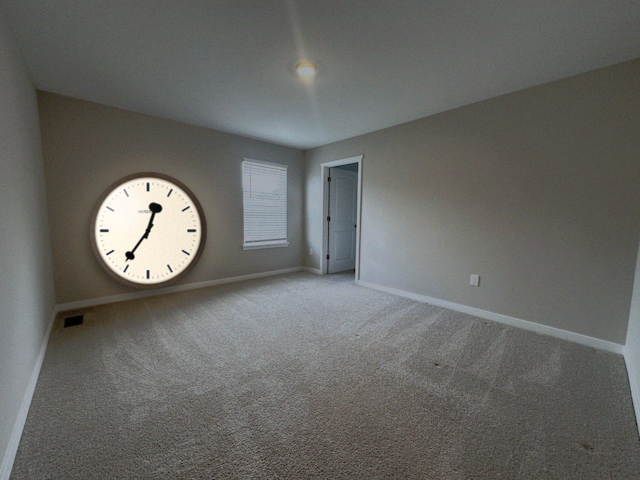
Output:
12,36
